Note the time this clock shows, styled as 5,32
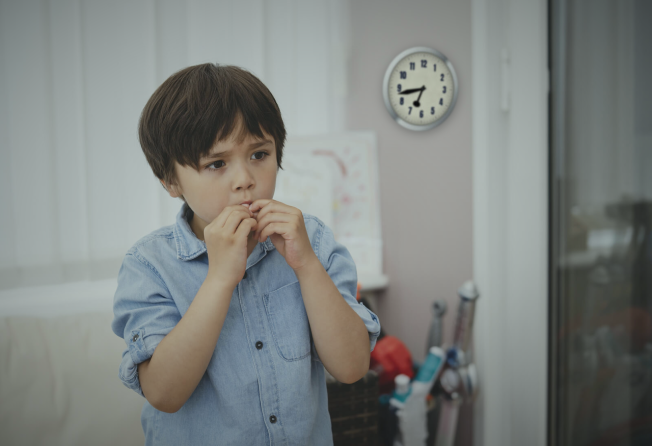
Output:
6,43
